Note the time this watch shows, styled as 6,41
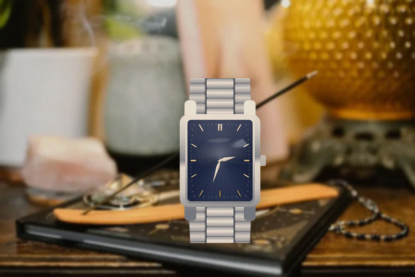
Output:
2,33
